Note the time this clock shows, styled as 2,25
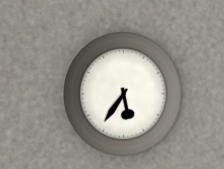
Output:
5,36
